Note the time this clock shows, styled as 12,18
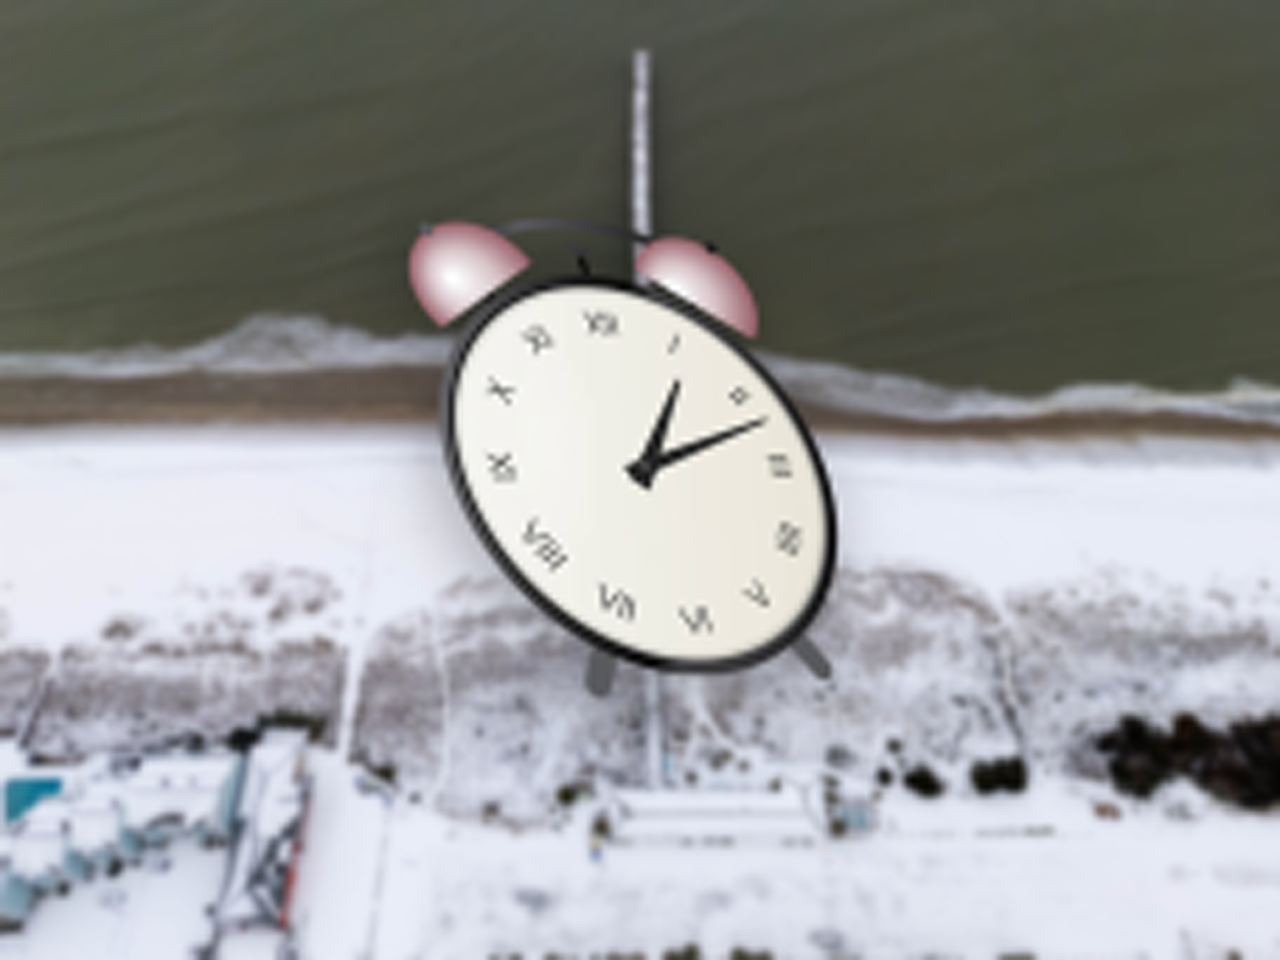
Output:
1,12
